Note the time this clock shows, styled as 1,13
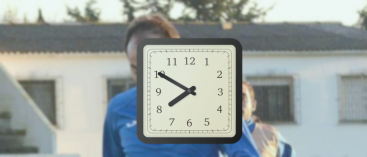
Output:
7,50
